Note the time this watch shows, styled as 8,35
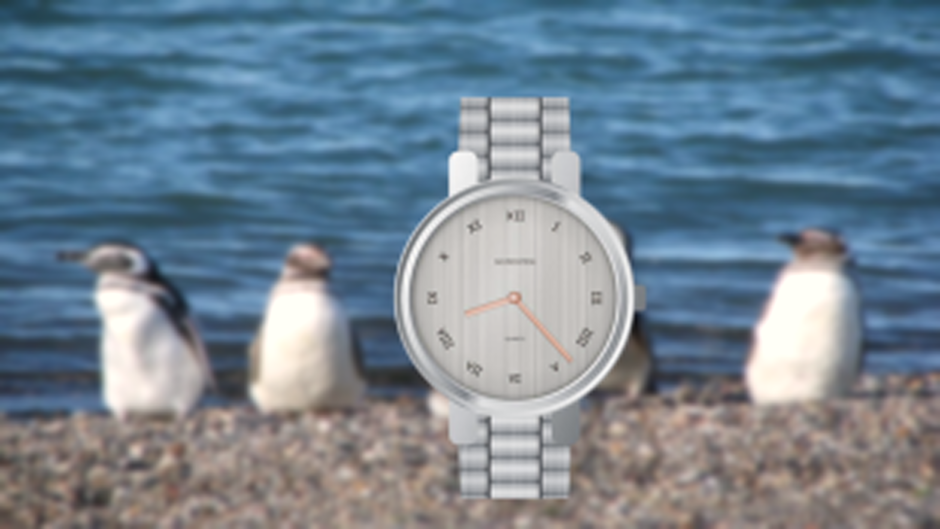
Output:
8,23
